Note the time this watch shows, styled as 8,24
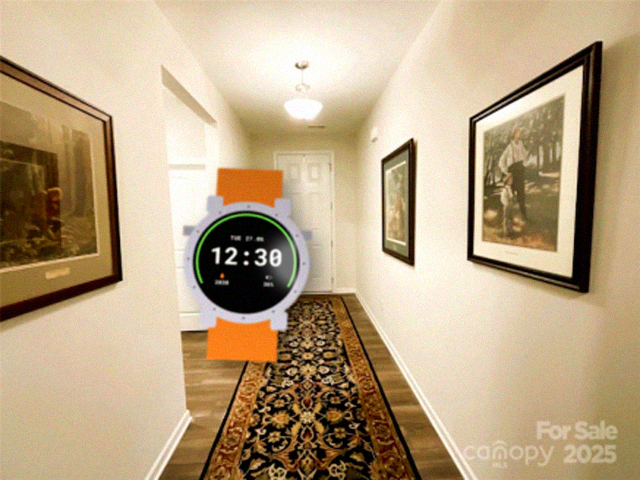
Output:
12,30
